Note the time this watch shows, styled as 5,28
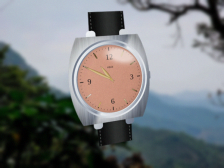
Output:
10,50
